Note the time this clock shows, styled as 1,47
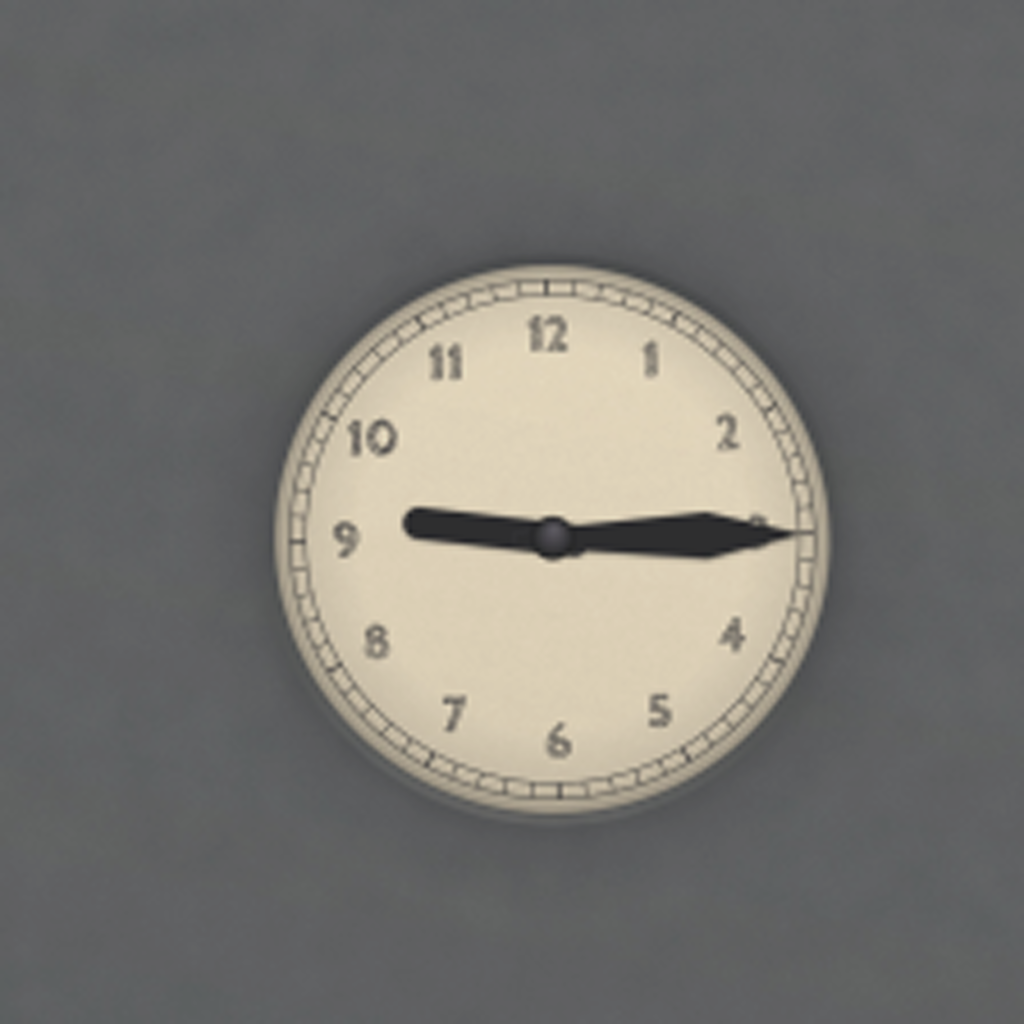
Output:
9,15
